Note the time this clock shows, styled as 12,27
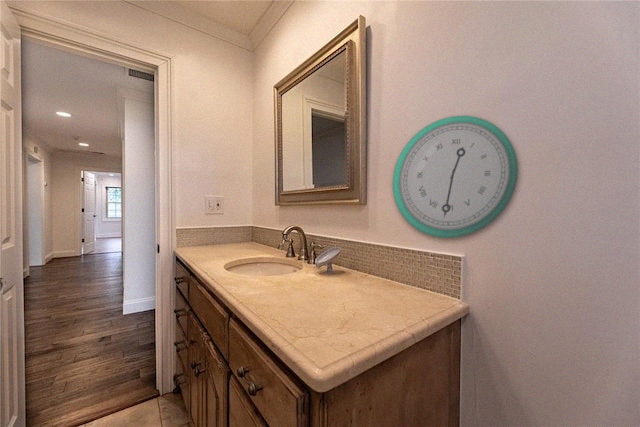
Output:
12,31
